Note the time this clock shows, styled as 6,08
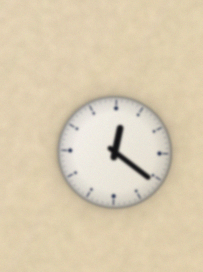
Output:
12,21
